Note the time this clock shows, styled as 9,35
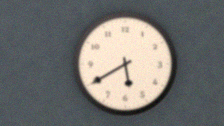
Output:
5,40
